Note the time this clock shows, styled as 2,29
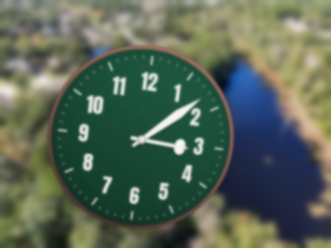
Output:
3,08
